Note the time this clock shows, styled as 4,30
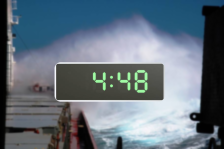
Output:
4,48
